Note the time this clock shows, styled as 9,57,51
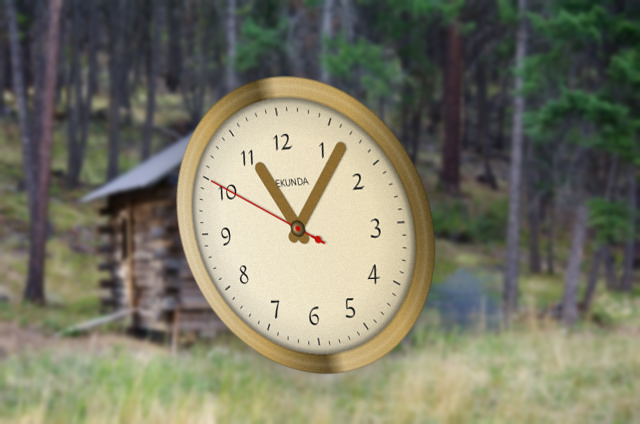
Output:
11,06,50
